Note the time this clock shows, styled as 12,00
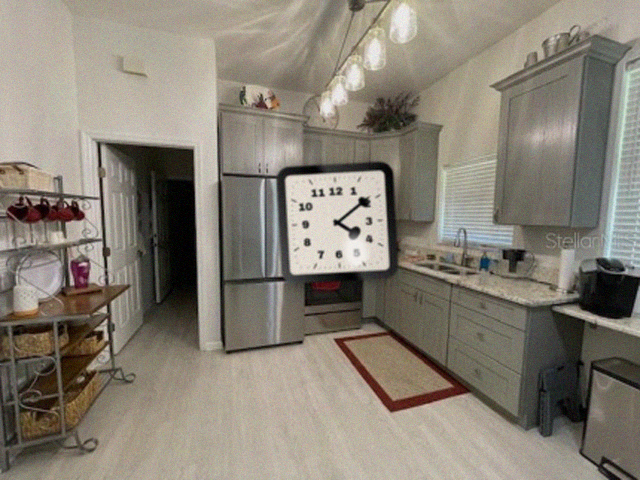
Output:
4,09
